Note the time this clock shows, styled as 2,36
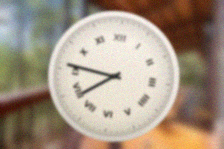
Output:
7,46
